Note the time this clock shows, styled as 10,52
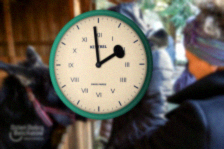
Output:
1,59
